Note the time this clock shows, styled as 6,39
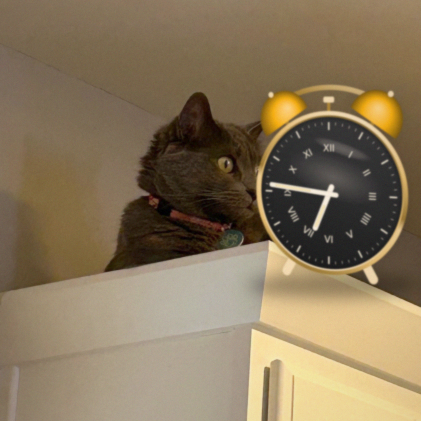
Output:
6,46
